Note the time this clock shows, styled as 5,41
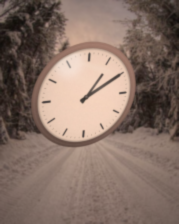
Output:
1,10
